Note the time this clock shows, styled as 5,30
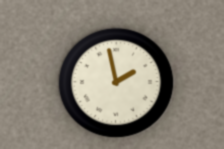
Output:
1,58
